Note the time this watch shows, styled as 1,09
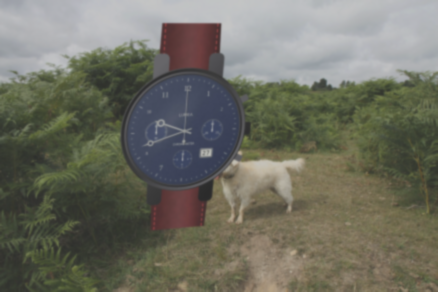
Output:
9,42
